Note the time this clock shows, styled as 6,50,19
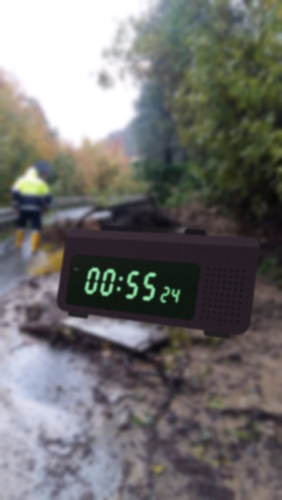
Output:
0,55,24
